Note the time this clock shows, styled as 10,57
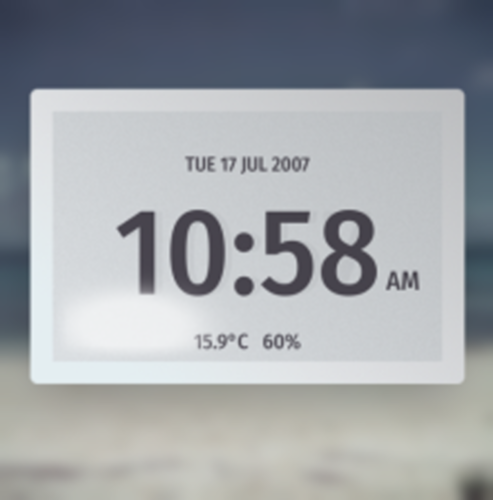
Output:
10,58
